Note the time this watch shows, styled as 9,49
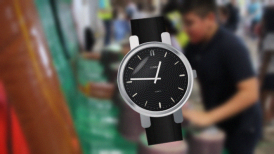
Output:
12,46
